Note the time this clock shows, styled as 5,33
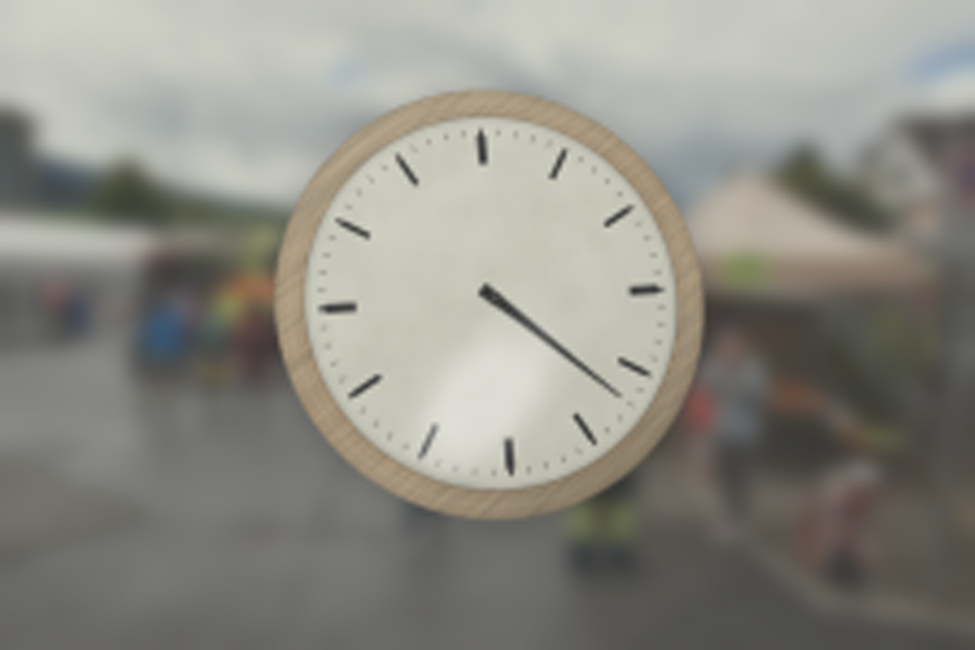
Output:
4,22
